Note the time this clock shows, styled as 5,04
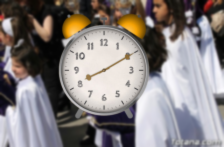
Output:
8,10
